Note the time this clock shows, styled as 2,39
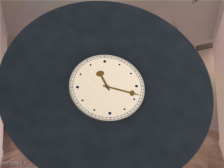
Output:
11,18
